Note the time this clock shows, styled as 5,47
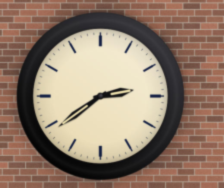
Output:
2,39
